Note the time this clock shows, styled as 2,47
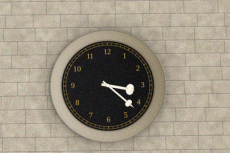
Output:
3,22
